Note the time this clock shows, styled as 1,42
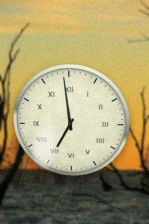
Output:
6,59
